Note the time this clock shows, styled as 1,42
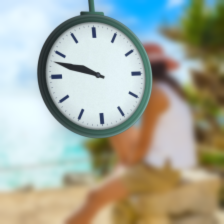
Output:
9,48
